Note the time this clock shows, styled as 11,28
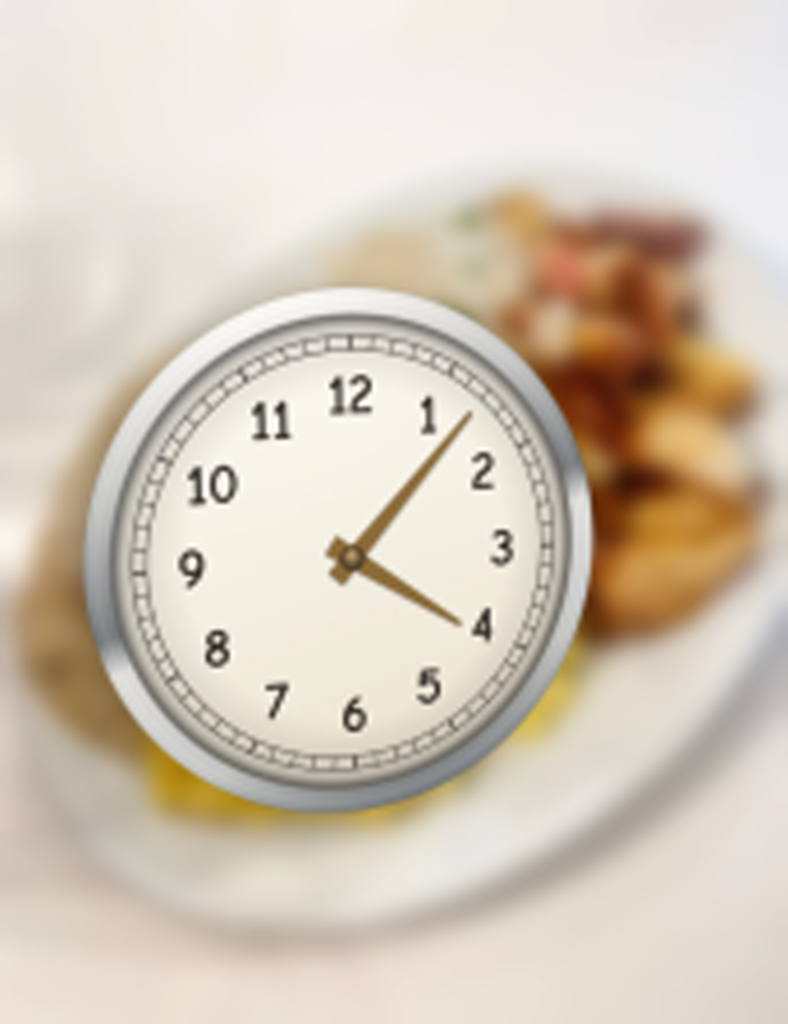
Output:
4,07
